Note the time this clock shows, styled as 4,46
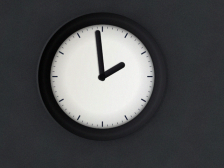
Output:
1,59
